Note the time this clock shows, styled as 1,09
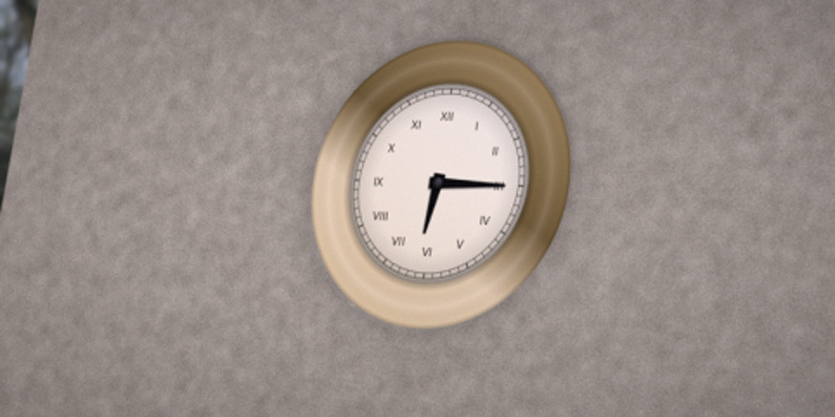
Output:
6,15
